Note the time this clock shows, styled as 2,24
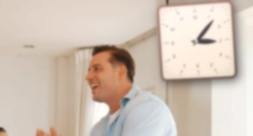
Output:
3,07
